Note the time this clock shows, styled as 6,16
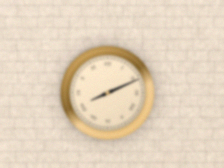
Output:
8,11
